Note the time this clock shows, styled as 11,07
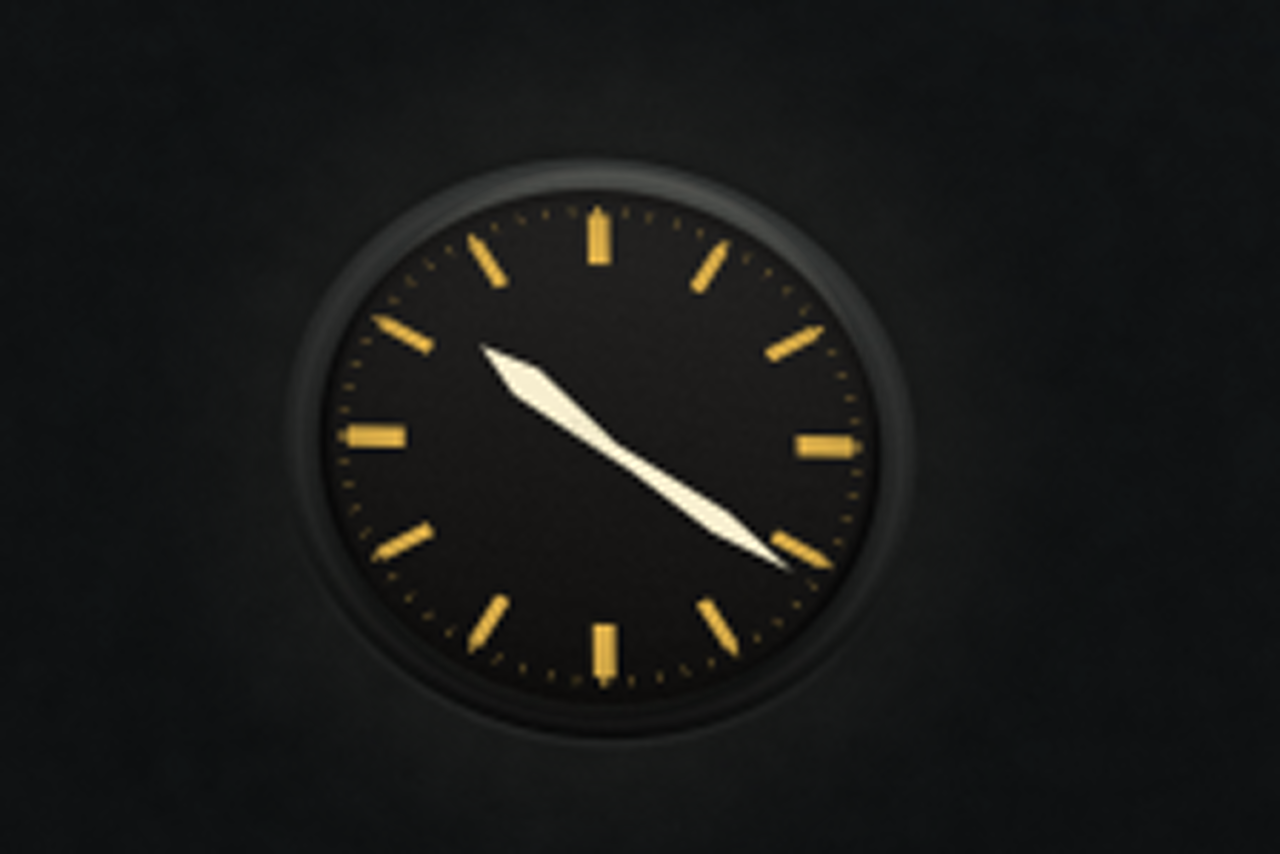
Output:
10,21
